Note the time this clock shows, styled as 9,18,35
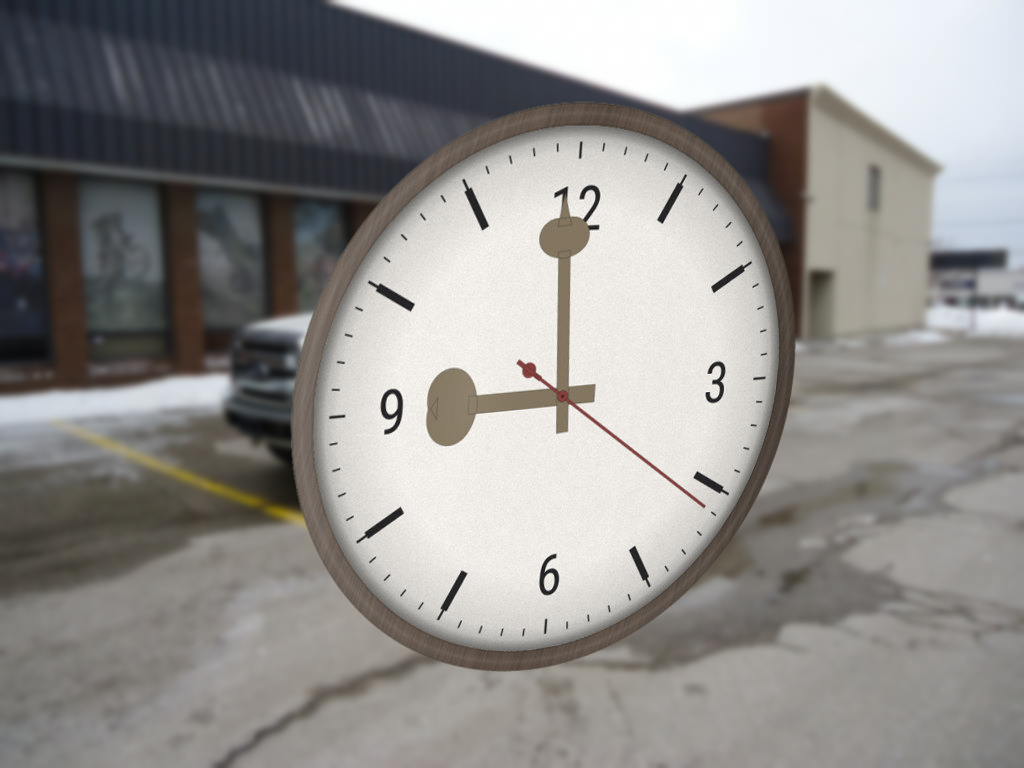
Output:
8,59,21
